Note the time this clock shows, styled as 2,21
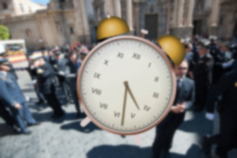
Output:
4,28
